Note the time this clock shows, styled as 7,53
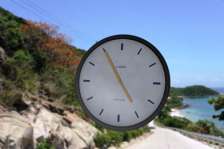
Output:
4,55
